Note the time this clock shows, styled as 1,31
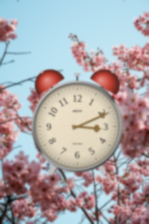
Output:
3,11
